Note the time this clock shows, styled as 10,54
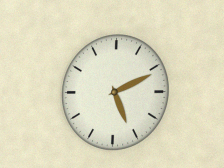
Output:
5,11
